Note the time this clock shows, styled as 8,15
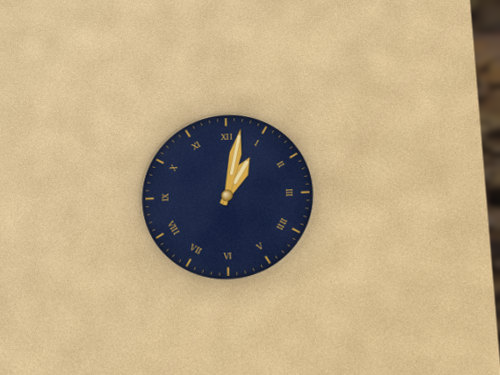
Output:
1,02
